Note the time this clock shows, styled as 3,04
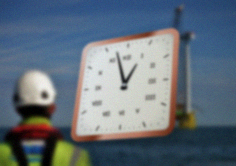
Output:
12,57
